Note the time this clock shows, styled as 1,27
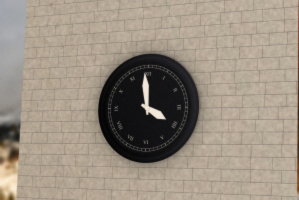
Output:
3,59
